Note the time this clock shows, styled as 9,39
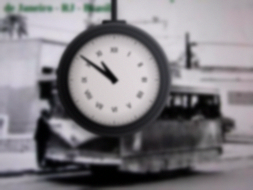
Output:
10,51
